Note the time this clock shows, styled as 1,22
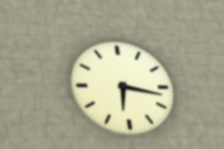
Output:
6,17
